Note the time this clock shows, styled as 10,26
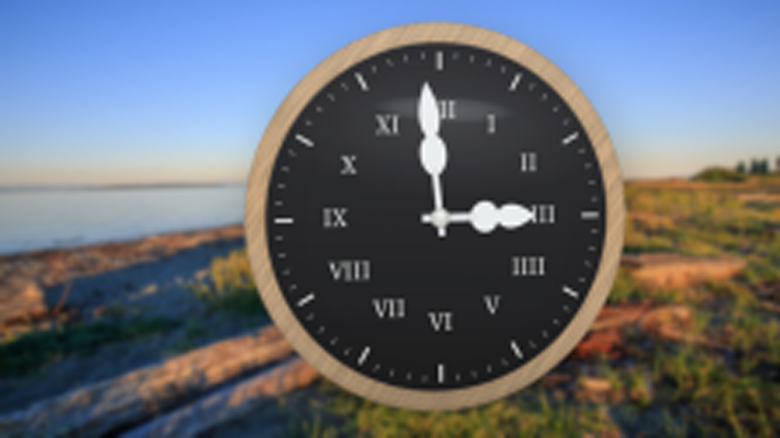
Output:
2,59
